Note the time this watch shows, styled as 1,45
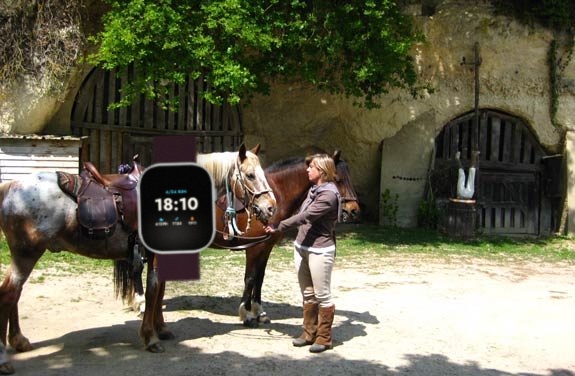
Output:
18,10
